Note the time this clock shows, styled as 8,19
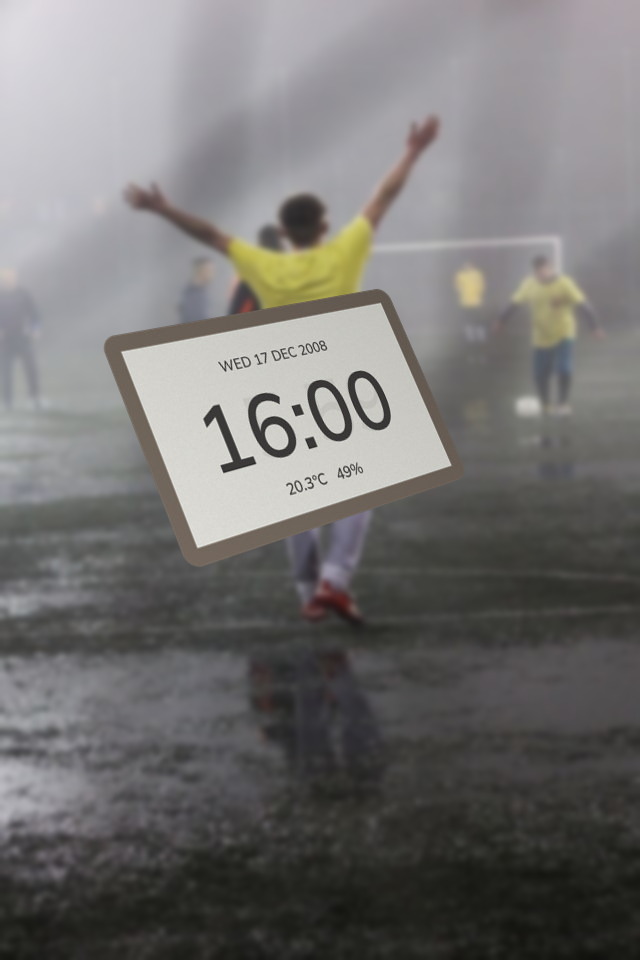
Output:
16,00
